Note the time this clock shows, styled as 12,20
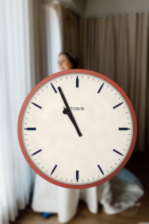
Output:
10,56
